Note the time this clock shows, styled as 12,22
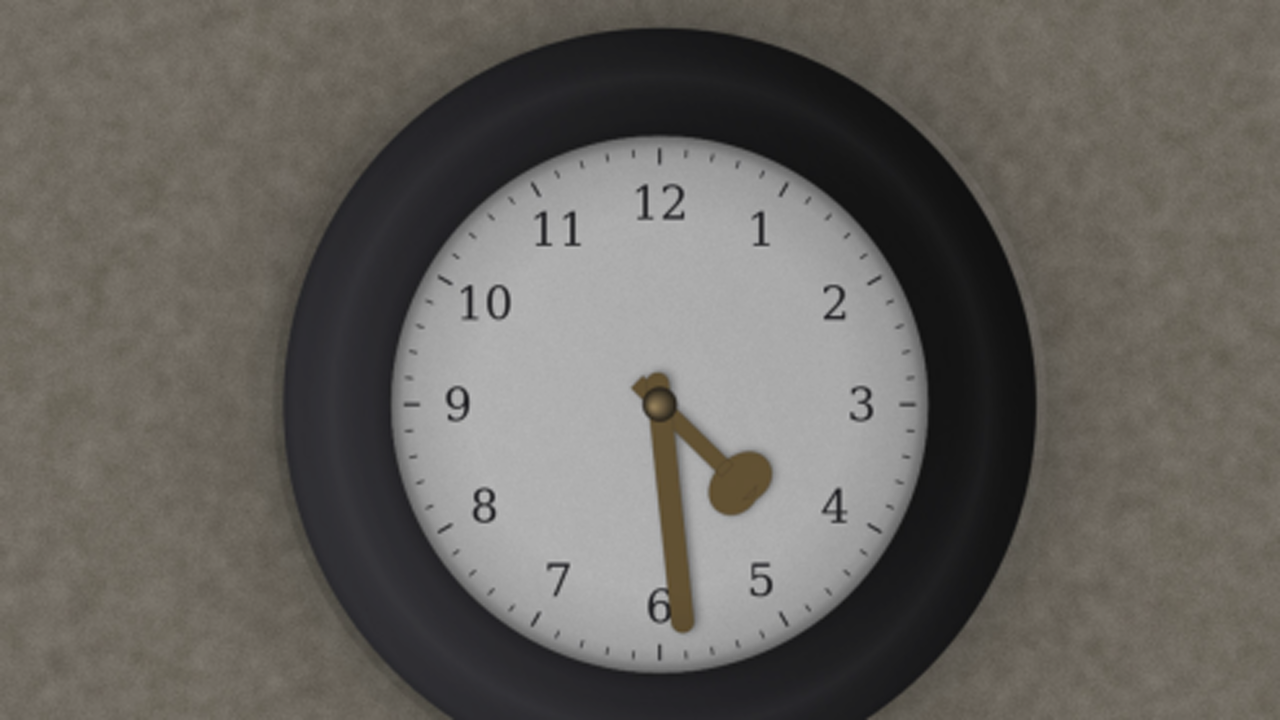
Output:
4,29
